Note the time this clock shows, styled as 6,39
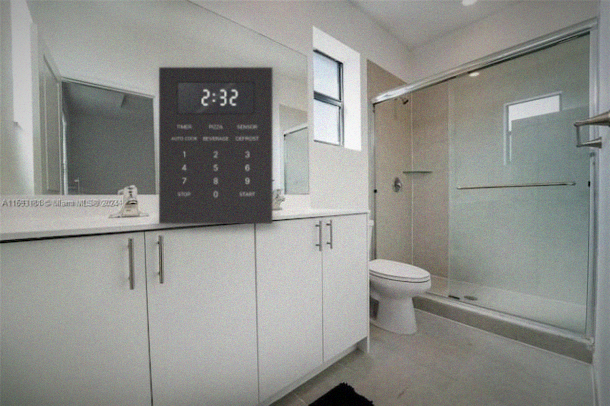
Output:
2,32
